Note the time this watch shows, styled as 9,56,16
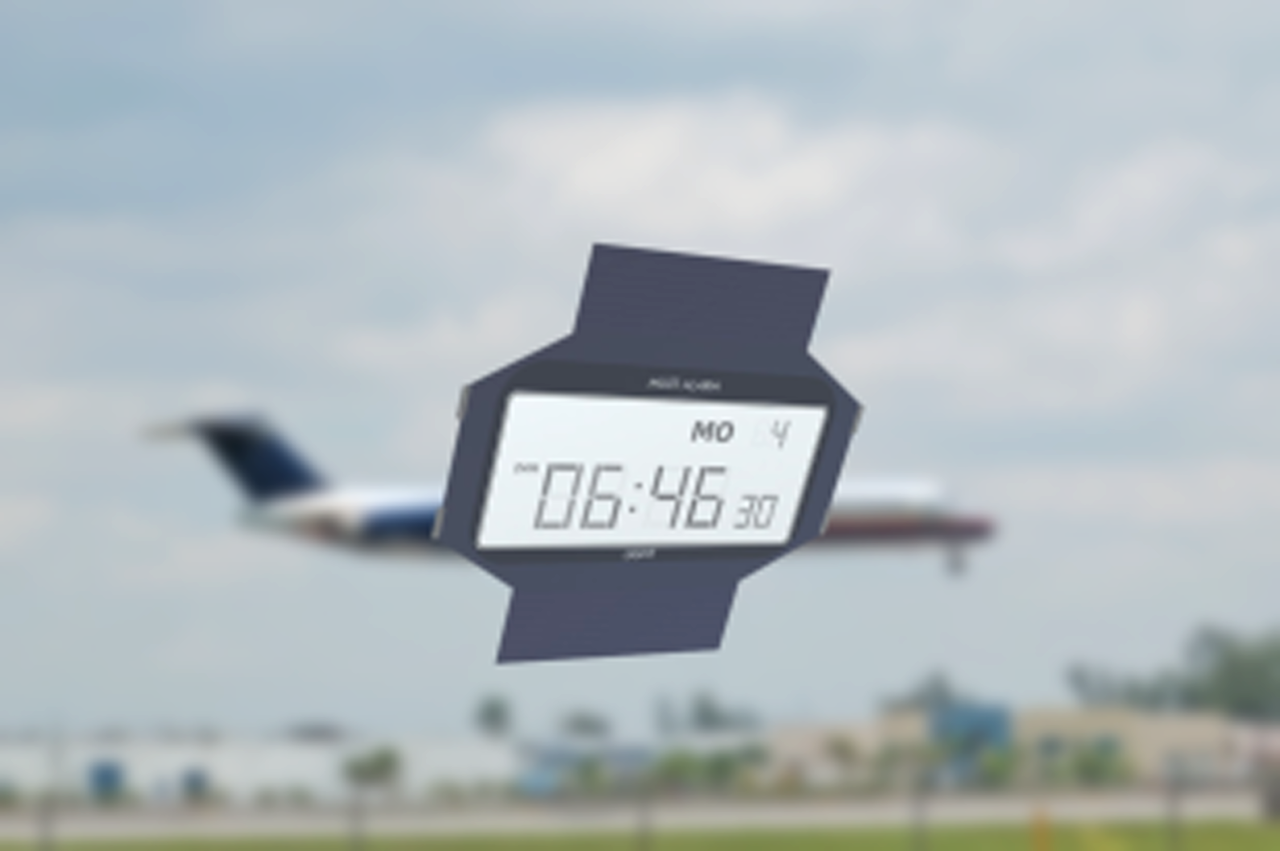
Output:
6,46,30
